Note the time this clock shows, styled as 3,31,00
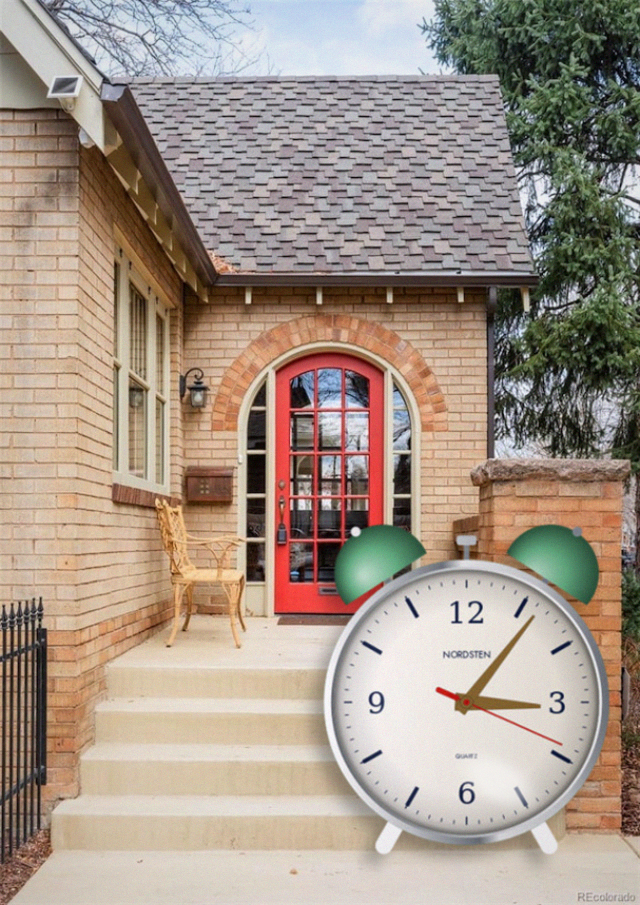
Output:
3,06,19
